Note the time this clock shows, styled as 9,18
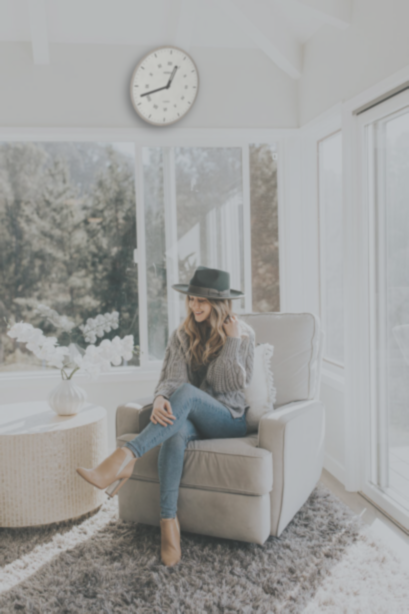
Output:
12,42
